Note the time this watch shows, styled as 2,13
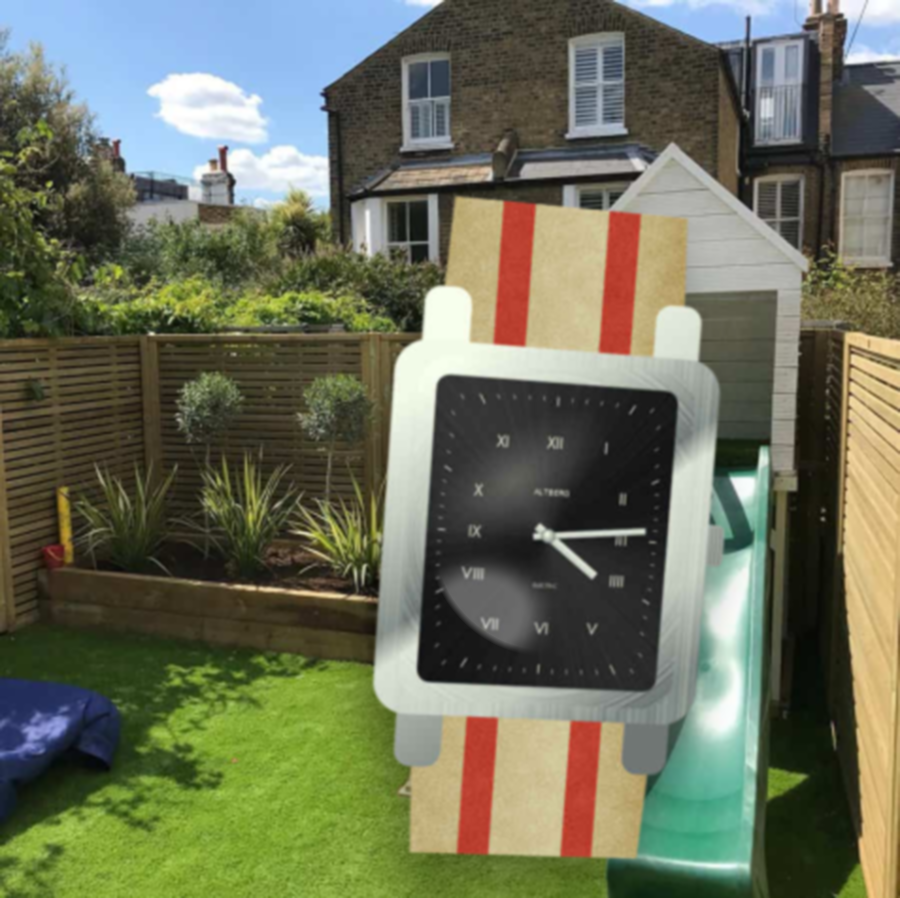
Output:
4,14
